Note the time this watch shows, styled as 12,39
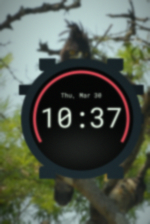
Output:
10,37
